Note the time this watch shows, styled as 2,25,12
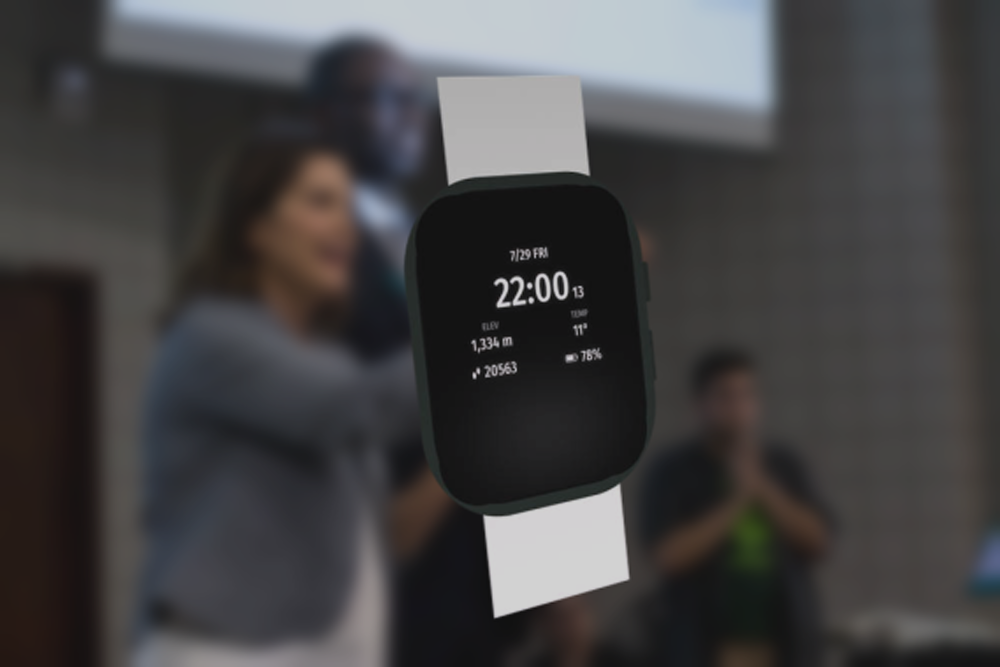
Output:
22,00,13
